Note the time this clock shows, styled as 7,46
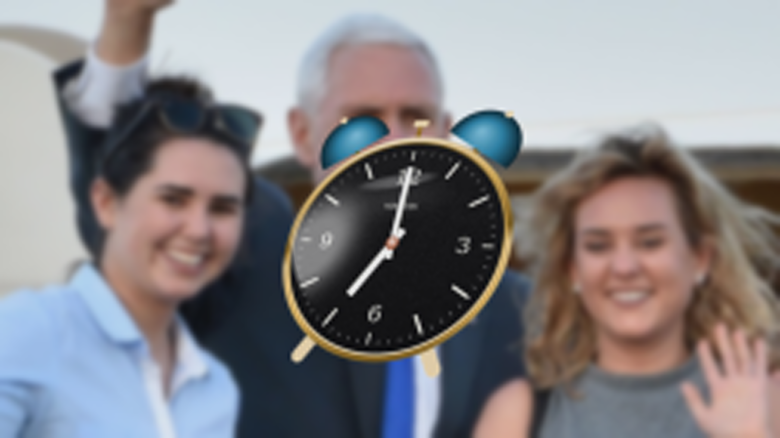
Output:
7,00
